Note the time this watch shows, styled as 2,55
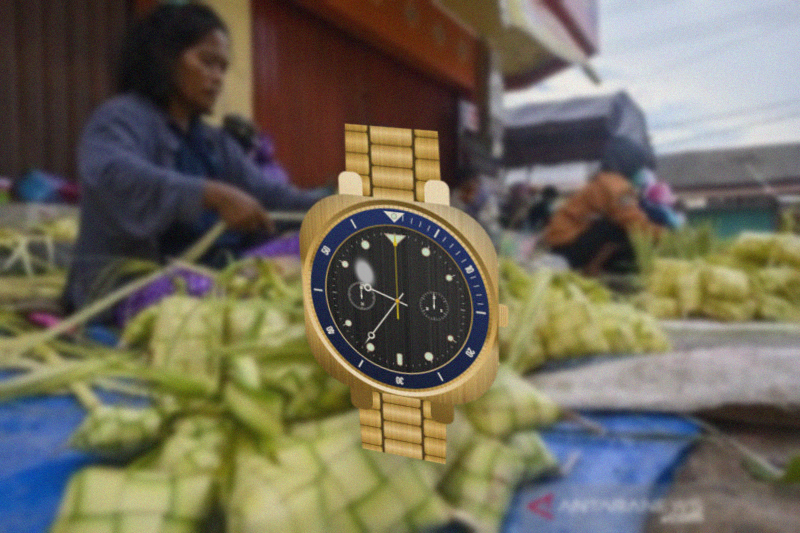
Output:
9,36
